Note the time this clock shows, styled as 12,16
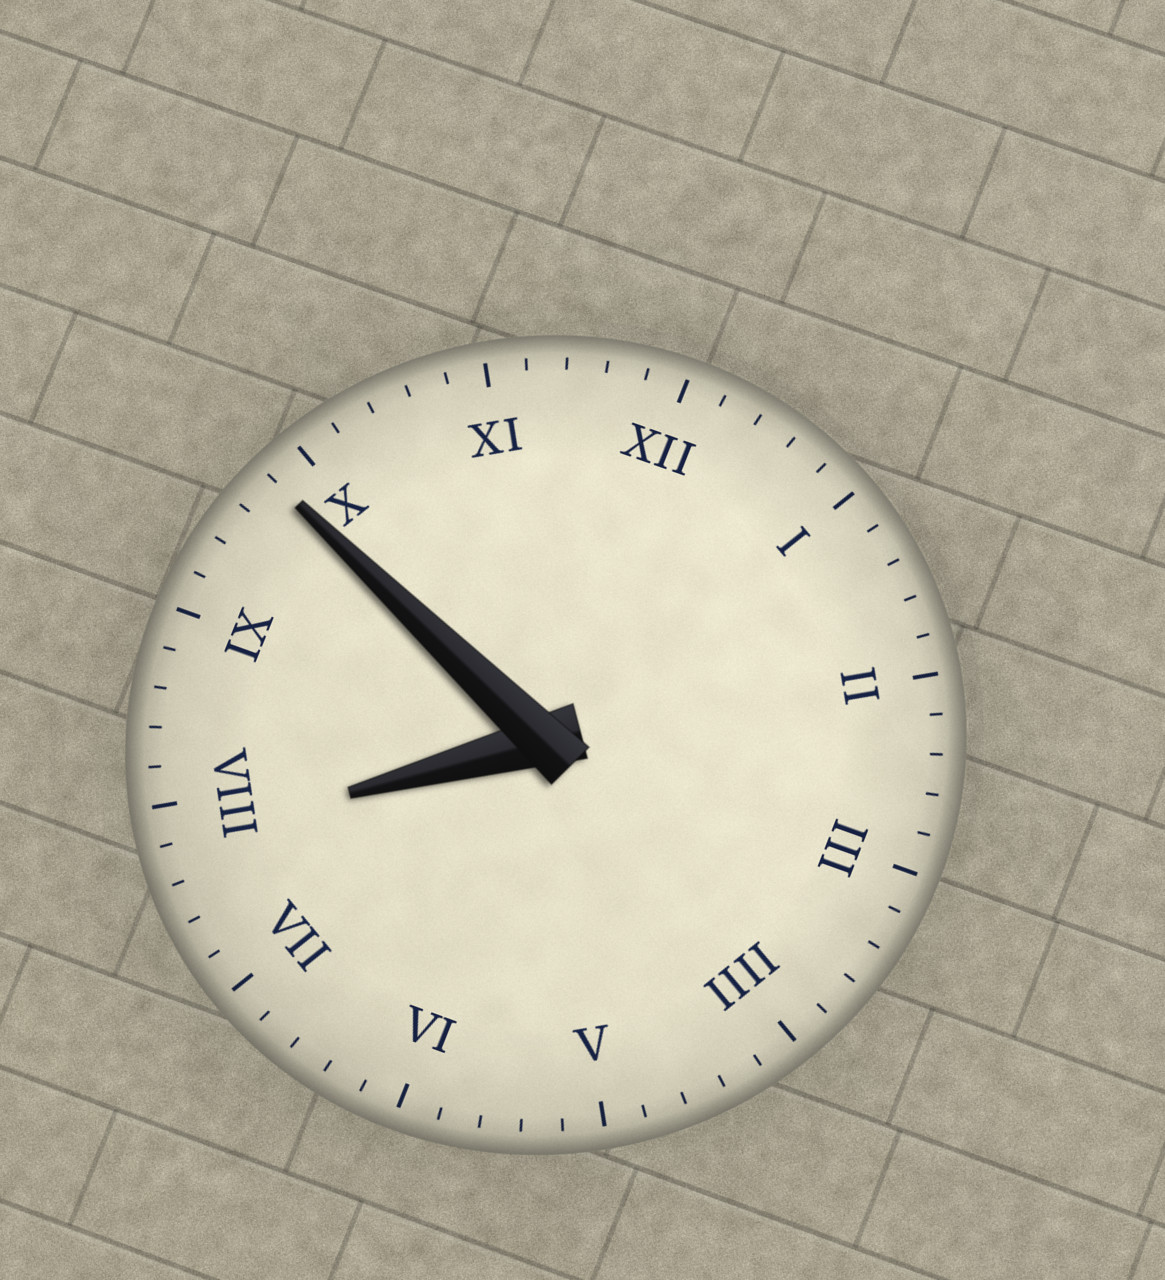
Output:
7,49
